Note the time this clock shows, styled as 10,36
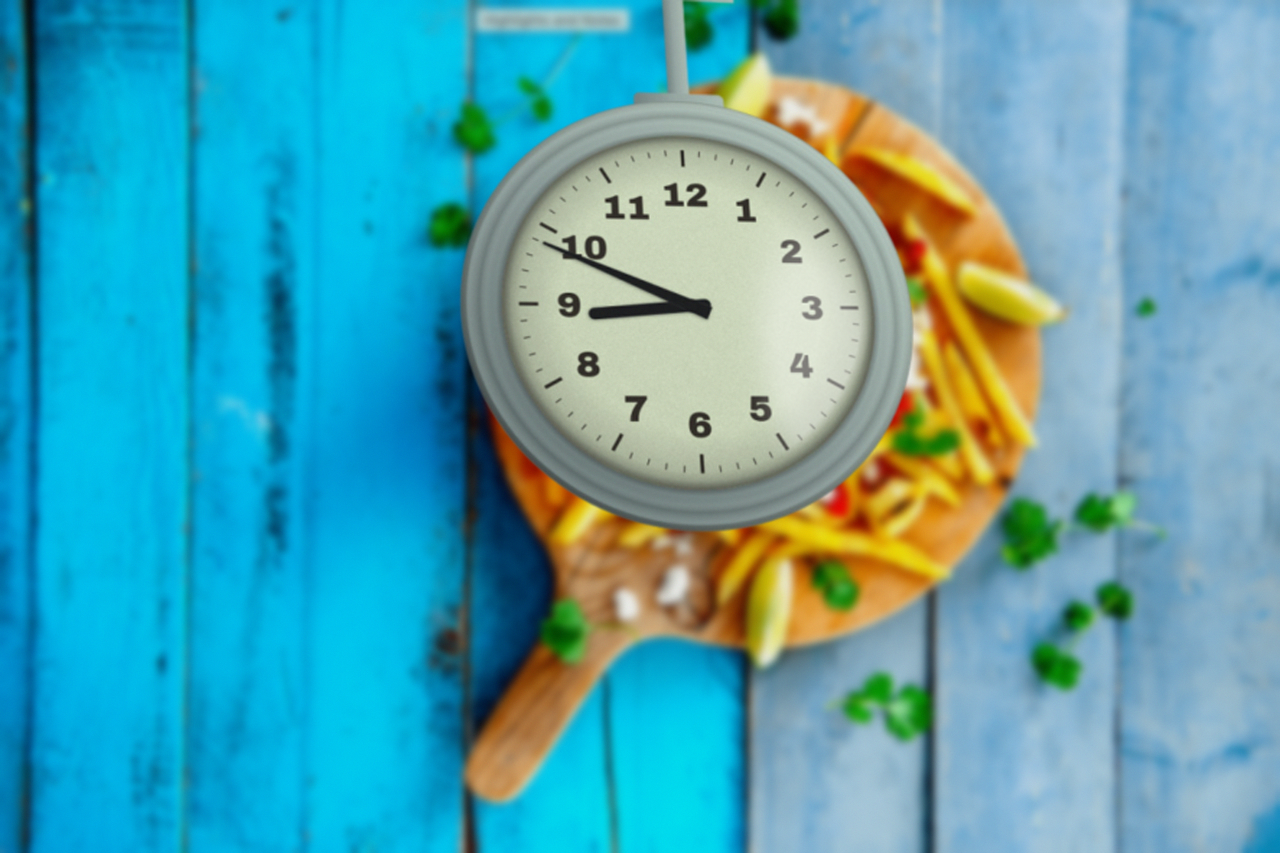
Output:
8,49
